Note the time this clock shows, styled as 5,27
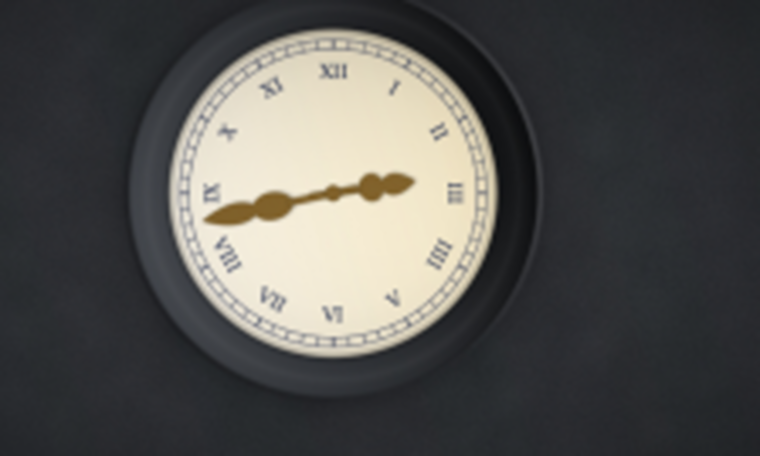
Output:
2,43
